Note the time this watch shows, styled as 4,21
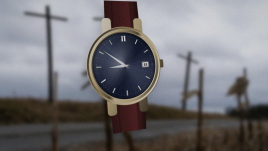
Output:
8,51
